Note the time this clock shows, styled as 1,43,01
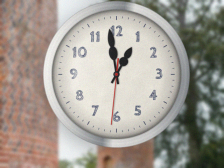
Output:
12,58,31
